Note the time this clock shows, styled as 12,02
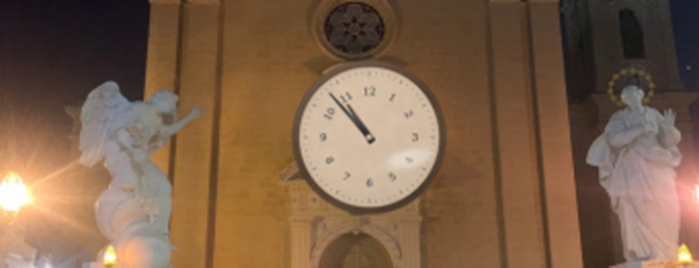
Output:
10,53
